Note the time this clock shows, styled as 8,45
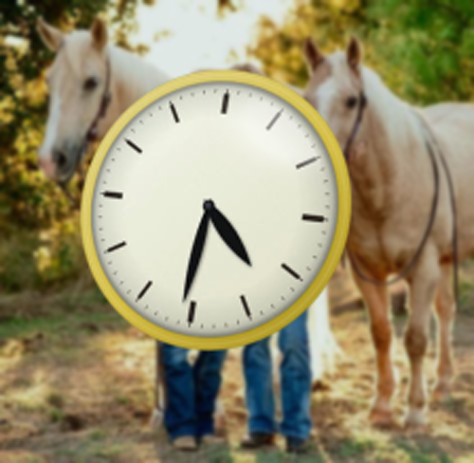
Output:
4,31
